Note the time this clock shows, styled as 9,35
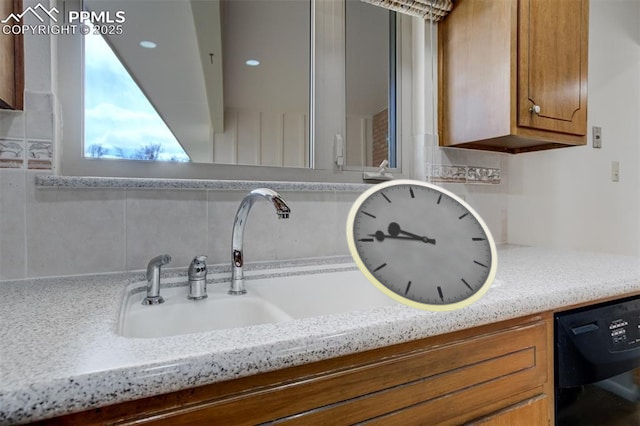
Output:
9,46
